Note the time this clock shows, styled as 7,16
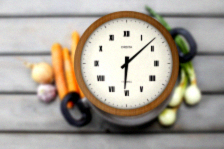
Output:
6,08
